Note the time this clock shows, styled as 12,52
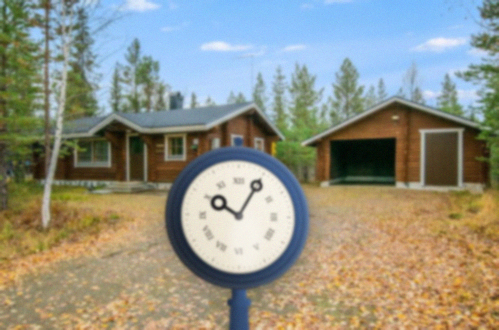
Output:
10,05
